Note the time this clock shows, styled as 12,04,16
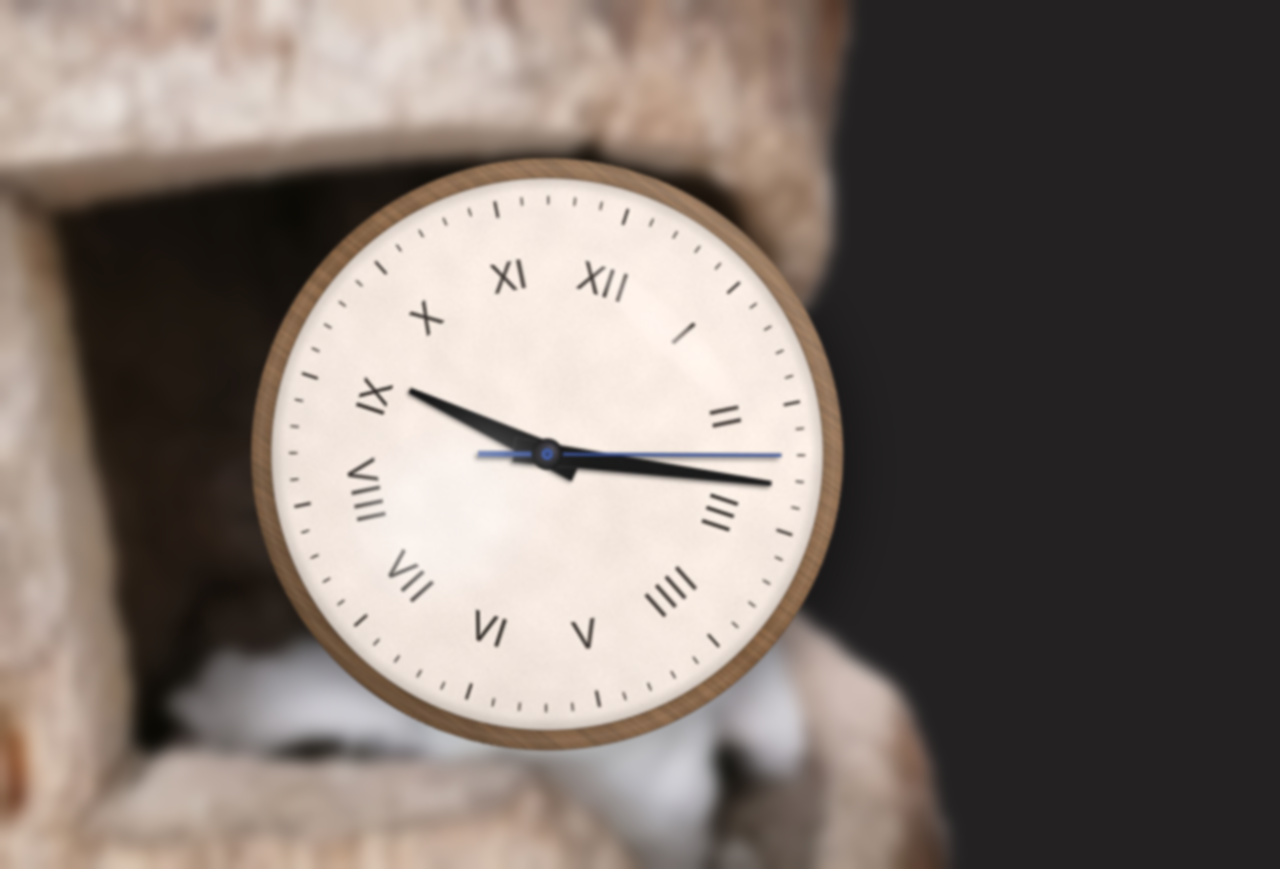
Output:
9,13,12
